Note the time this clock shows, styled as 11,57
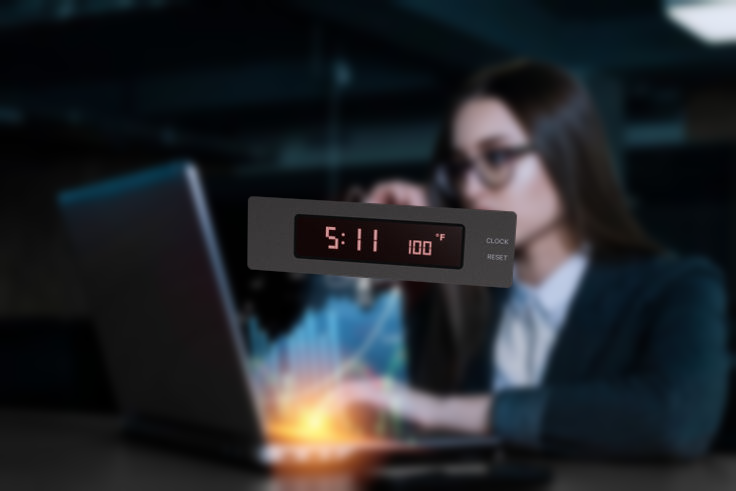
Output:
5,11
